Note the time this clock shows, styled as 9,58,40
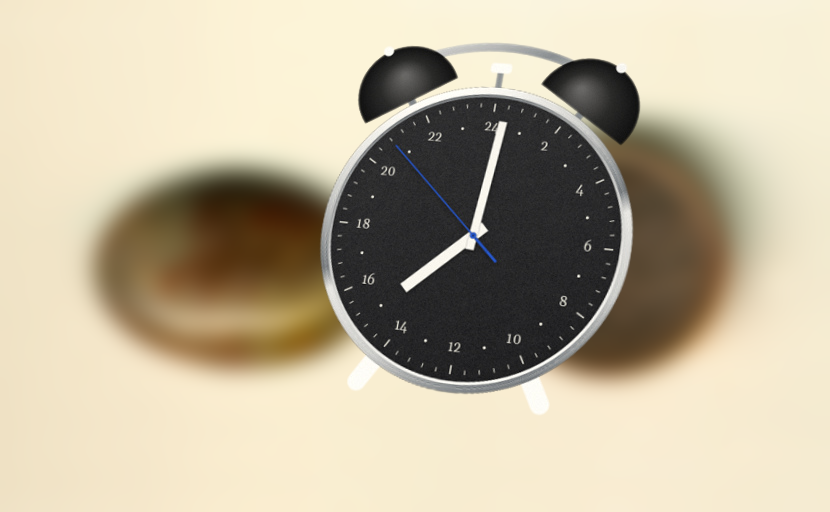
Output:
15,00,52
